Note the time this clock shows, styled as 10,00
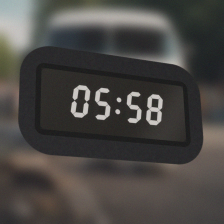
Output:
5,58
